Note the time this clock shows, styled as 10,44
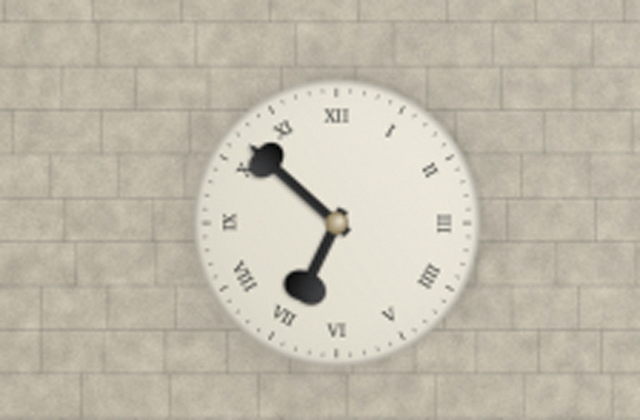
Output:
6,52
